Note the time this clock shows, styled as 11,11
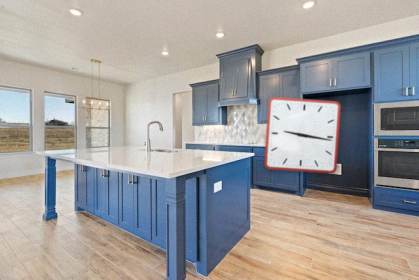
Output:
9,16
